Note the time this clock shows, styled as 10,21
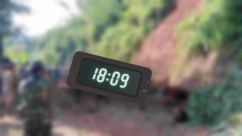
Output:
18,09
